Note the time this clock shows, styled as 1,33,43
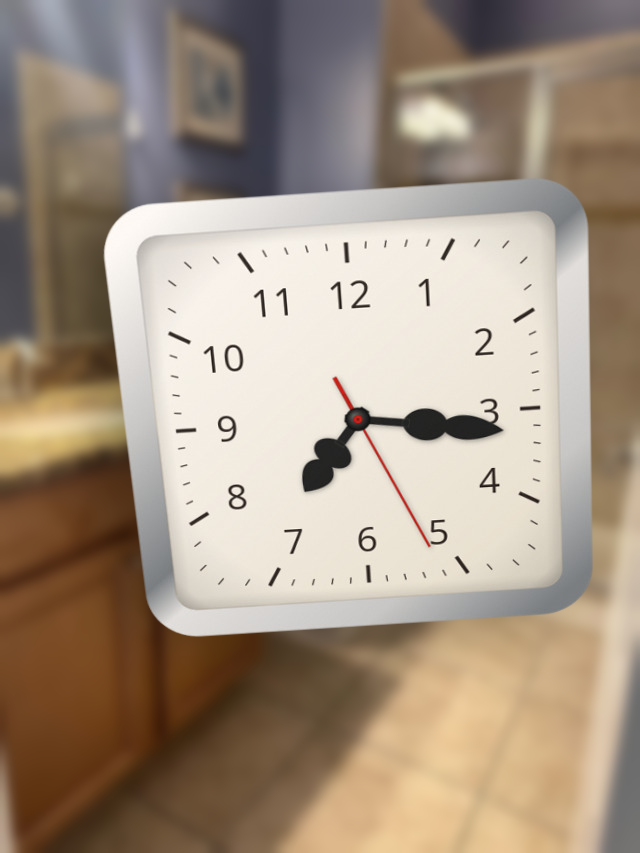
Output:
7,16,26
